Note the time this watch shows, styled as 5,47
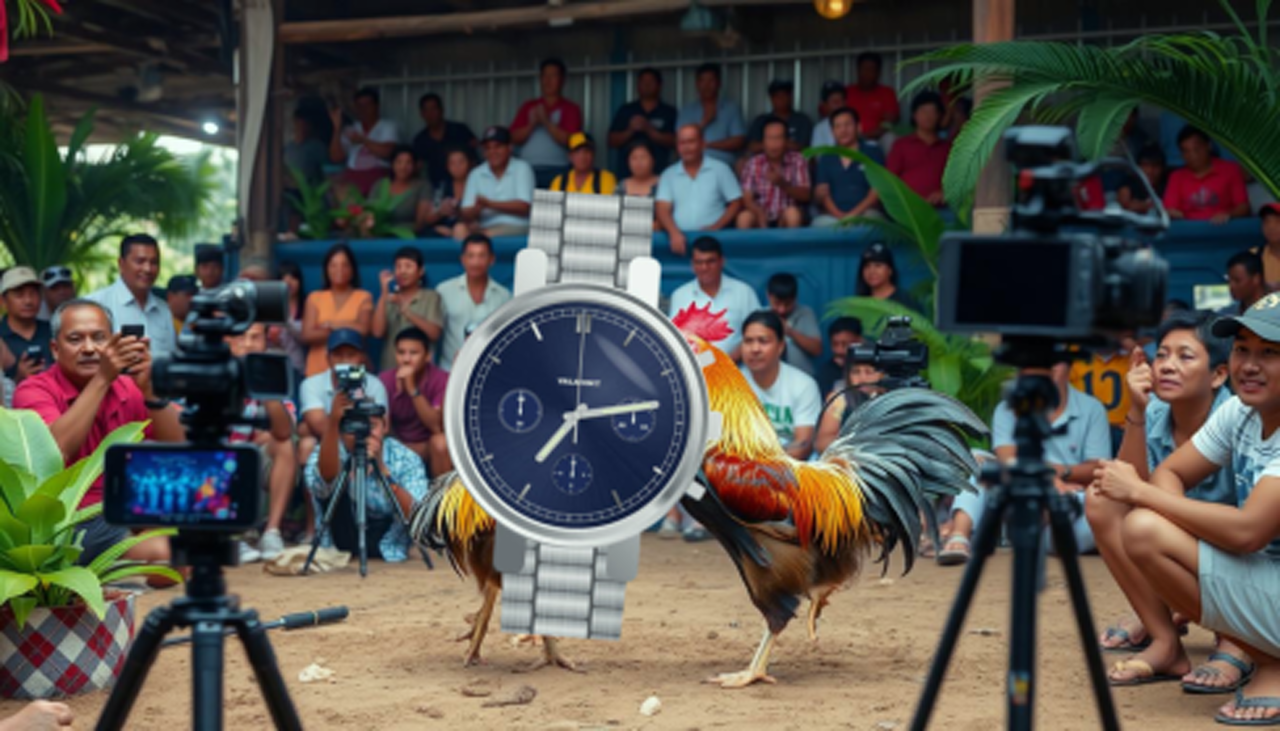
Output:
7,13
